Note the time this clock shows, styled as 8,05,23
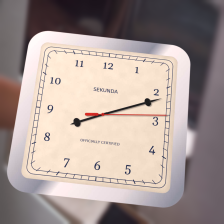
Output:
8,11,14
